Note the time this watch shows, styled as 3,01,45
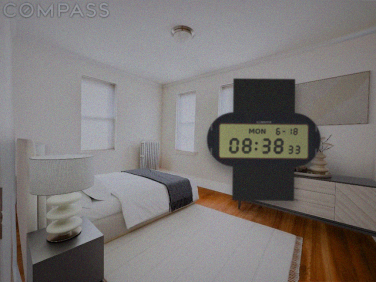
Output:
8,38,33
